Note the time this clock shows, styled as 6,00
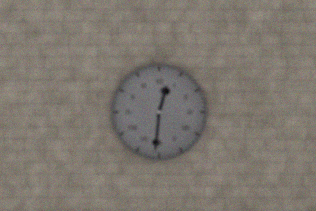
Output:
12,31
